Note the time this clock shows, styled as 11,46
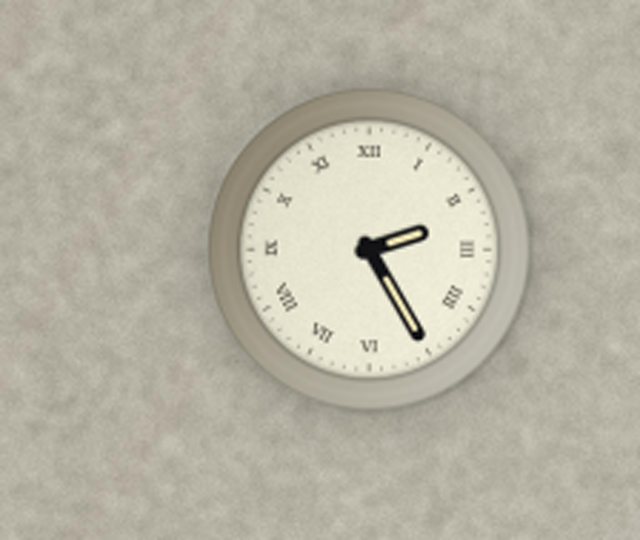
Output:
2,25
